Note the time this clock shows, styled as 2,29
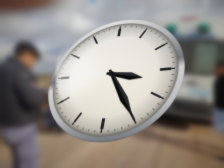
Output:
3,25
